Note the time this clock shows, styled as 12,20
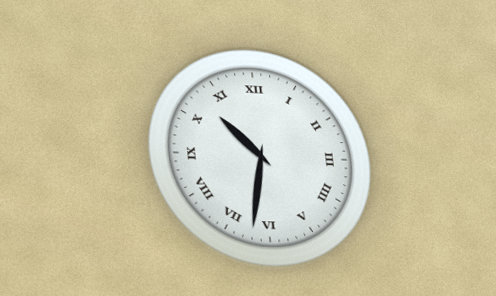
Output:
10,32
